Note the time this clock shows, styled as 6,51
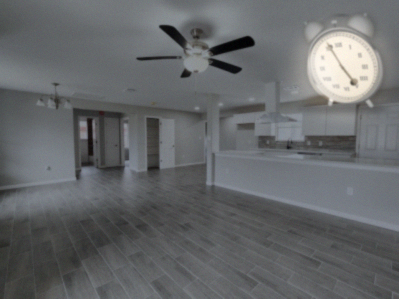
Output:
4,56
